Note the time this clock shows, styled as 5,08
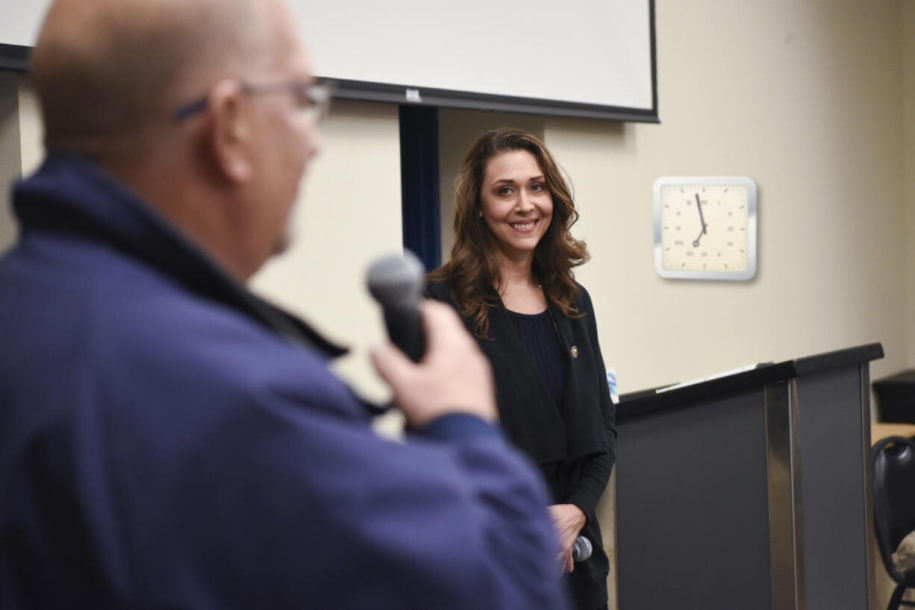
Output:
6,58
